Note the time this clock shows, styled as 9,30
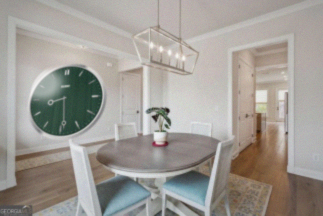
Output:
8,29
